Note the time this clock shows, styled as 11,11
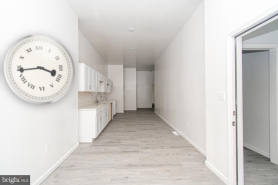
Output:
3,44
